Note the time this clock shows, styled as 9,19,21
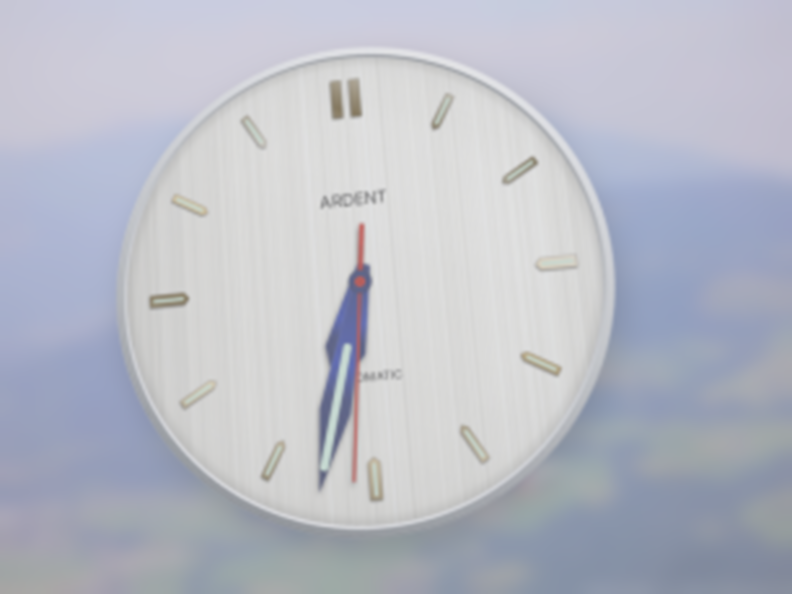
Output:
6,32,31
